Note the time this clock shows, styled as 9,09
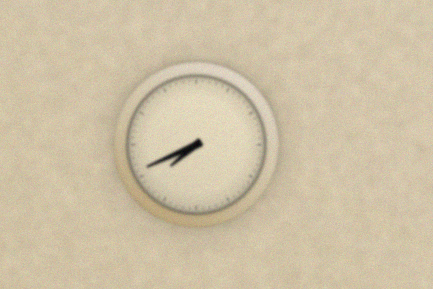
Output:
7,41
